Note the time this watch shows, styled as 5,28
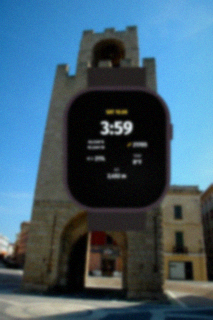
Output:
3,59
